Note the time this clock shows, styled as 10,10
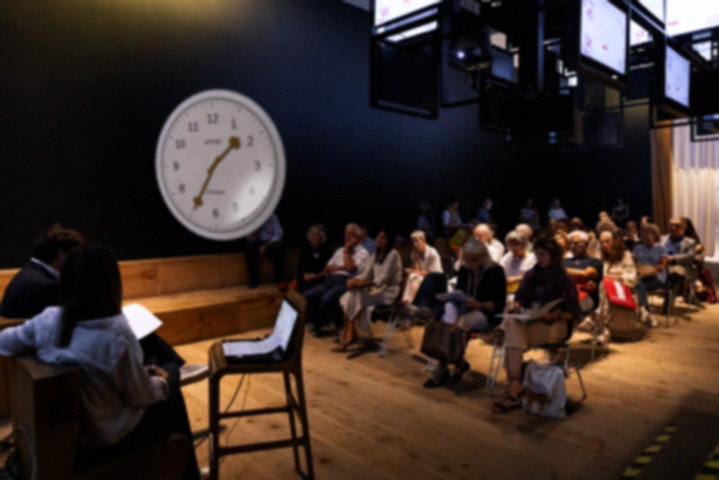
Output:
1,35
